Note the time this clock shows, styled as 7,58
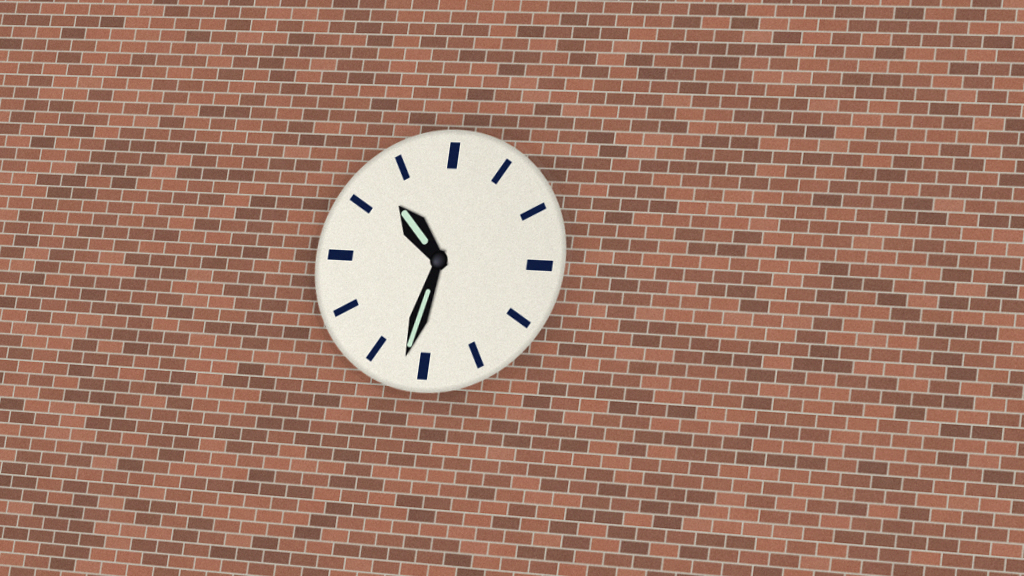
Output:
10,32
